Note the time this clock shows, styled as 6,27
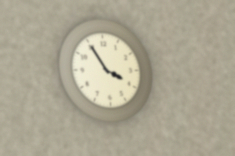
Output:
3,55
